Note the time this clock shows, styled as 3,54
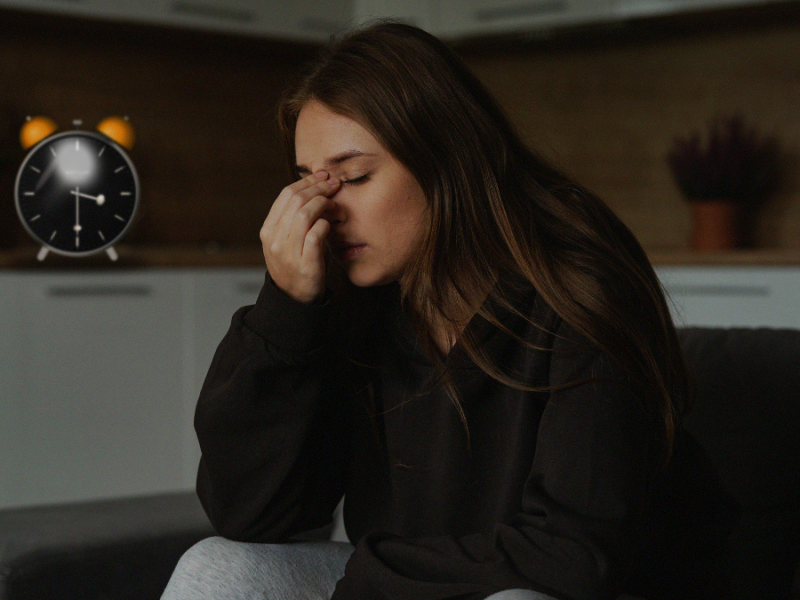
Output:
3,30
